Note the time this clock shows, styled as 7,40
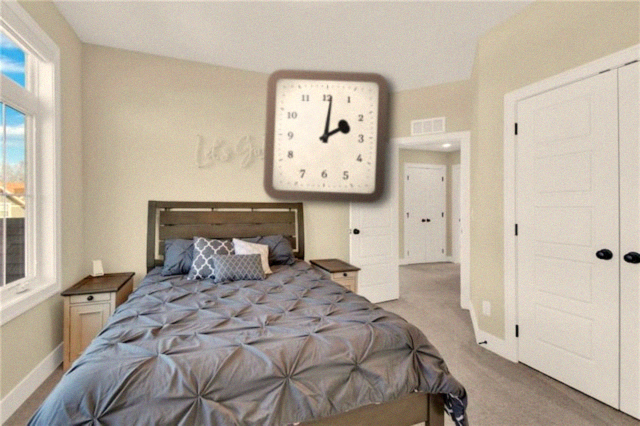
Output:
2,01
